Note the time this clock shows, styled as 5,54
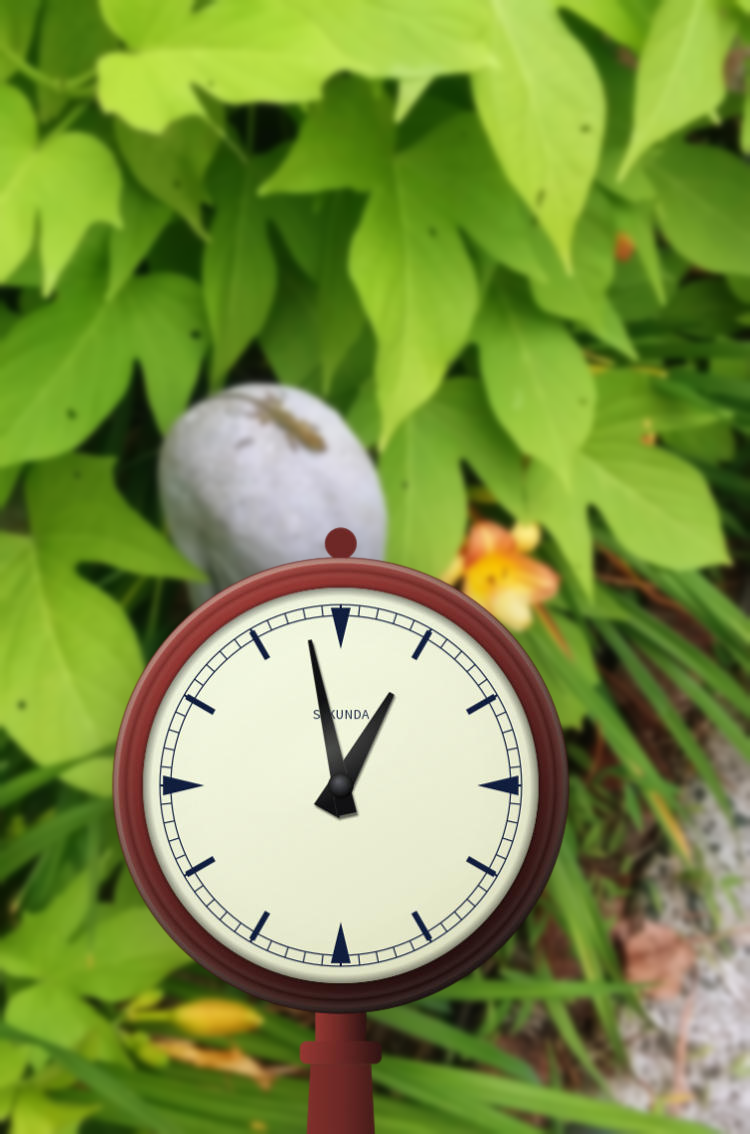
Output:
12,58
